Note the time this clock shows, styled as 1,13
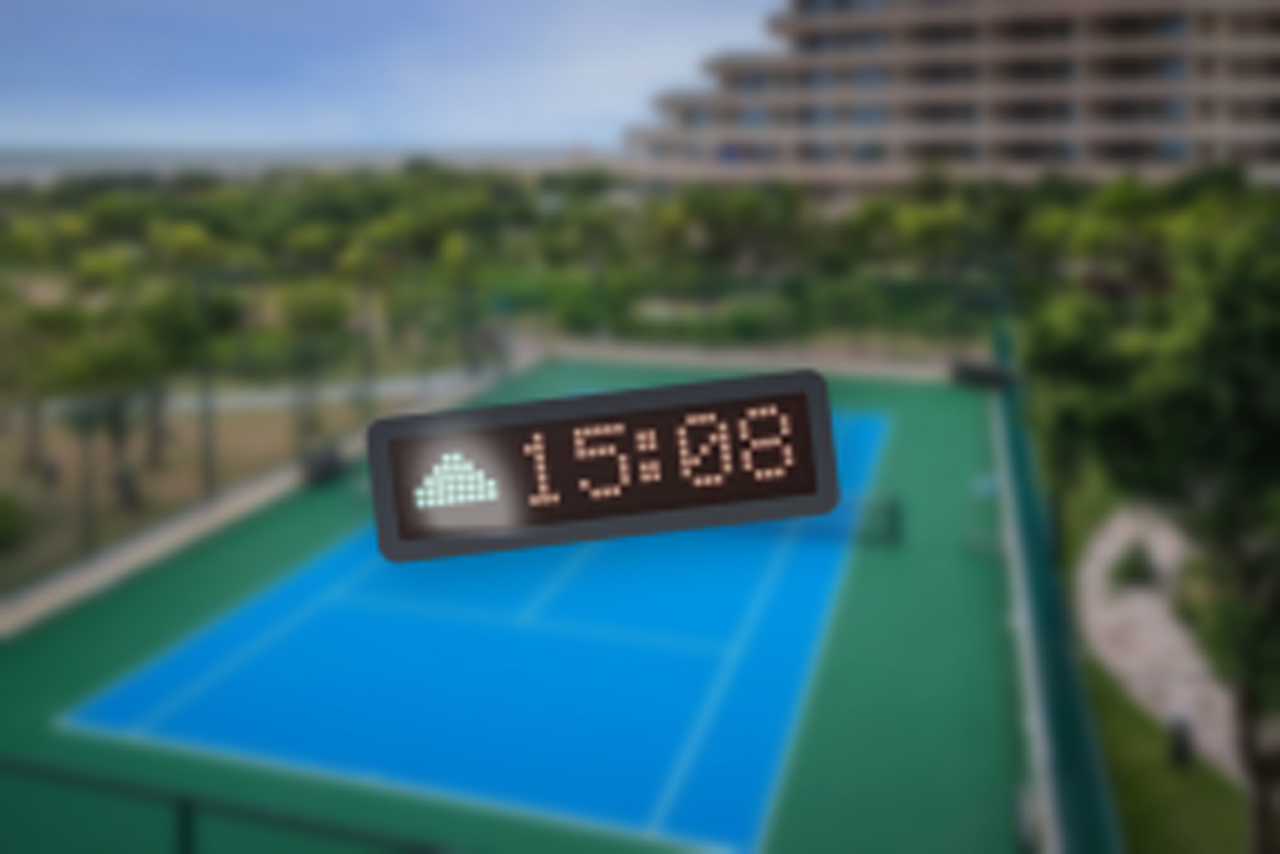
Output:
15,08
